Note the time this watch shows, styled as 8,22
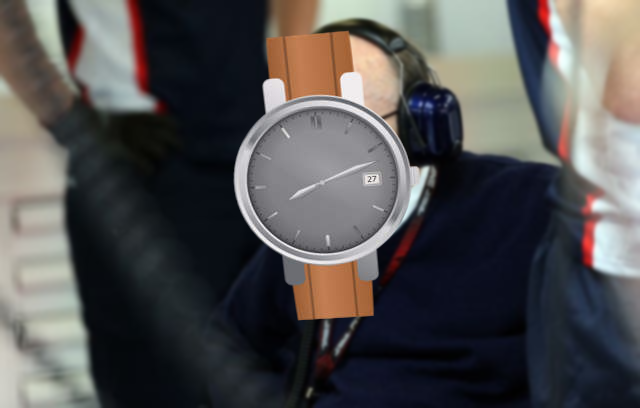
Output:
8,12
